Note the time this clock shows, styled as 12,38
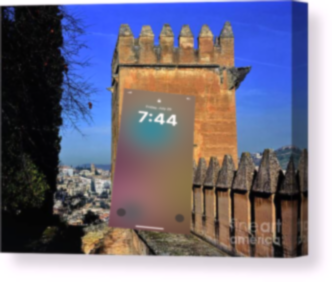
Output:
7,44
